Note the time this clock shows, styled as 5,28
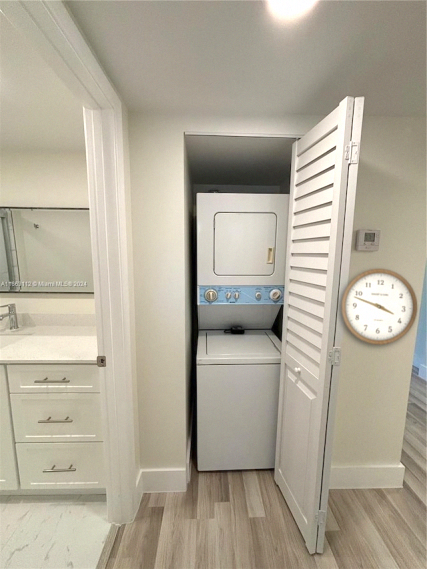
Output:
3,48
